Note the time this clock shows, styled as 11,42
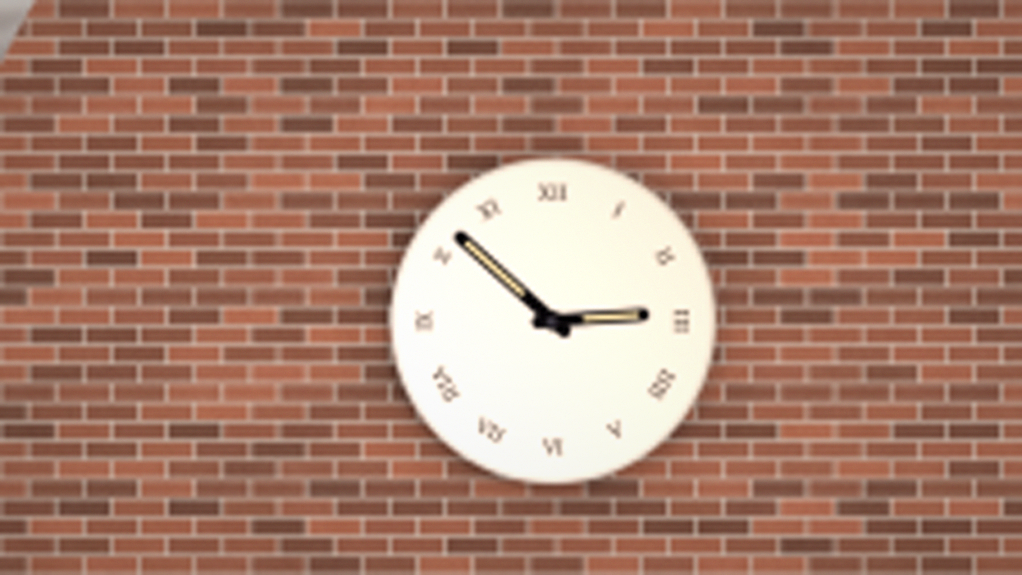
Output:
2,52
